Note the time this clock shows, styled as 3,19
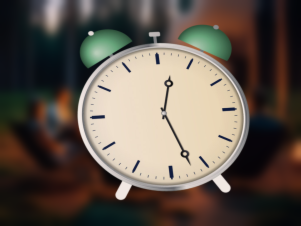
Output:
12,27
